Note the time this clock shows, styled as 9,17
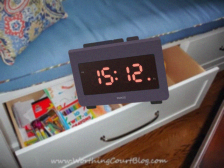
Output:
15,12
